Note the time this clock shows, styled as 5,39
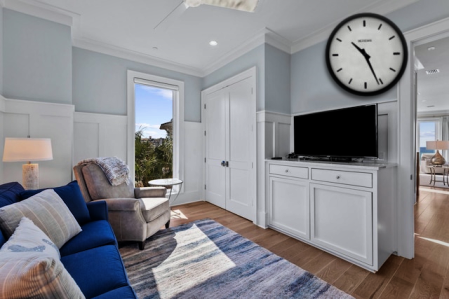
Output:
10,26
